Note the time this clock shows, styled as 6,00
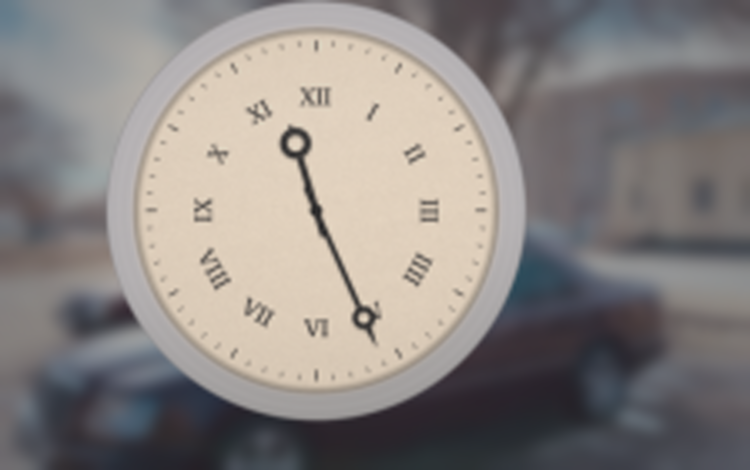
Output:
11,26
